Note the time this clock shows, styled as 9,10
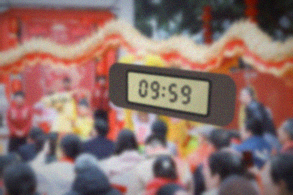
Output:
9,59
